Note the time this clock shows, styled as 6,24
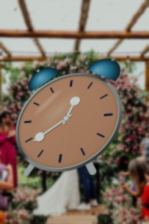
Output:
12,39
